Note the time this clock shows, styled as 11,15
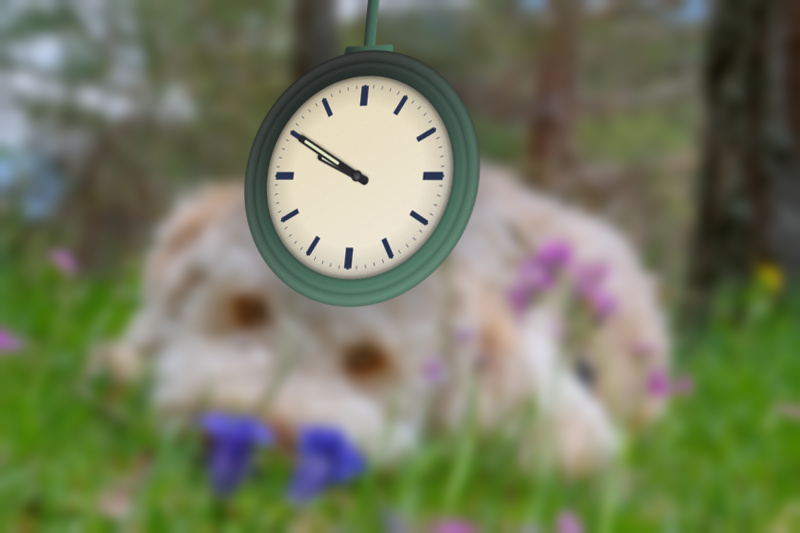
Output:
9,50
